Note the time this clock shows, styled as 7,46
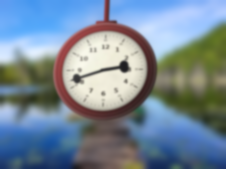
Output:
2,42
